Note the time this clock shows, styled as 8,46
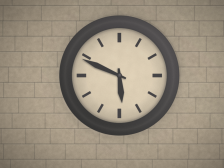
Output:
5,49
